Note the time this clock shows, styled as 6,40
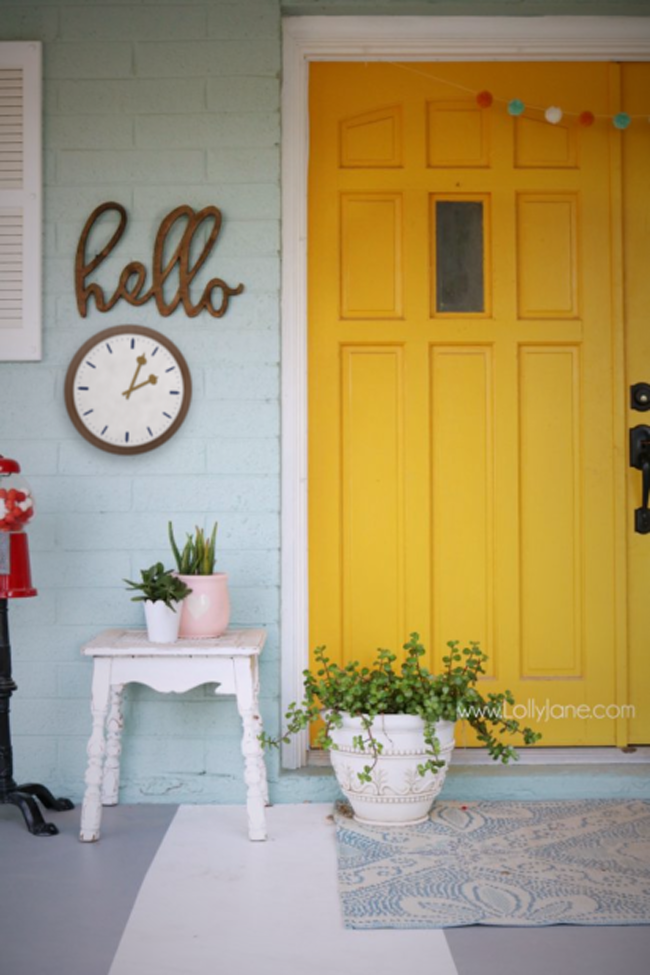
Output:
2,03
